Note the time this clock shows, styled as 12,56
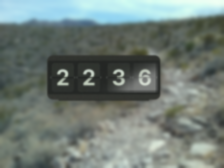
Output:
22,36
